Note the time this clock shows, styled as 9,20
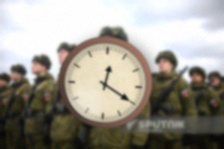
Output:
12,20
